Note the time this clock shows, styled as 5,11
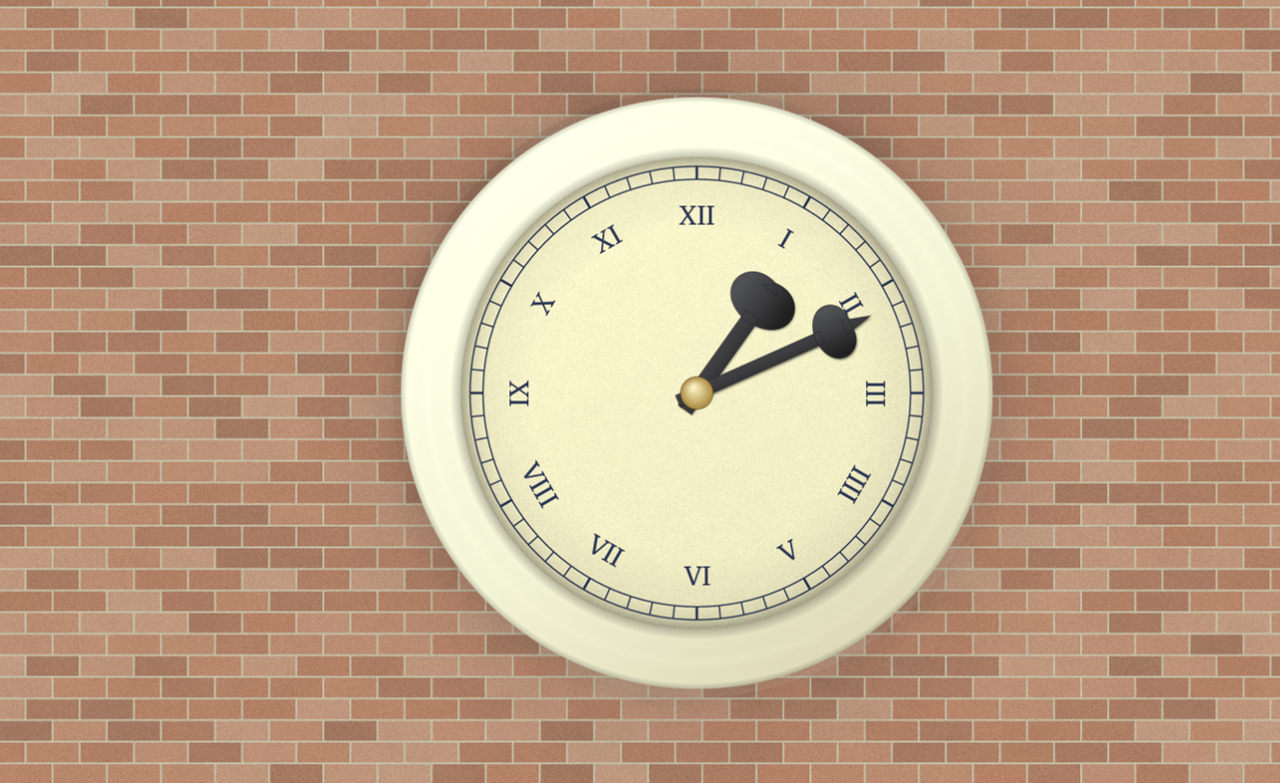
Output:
1,11
